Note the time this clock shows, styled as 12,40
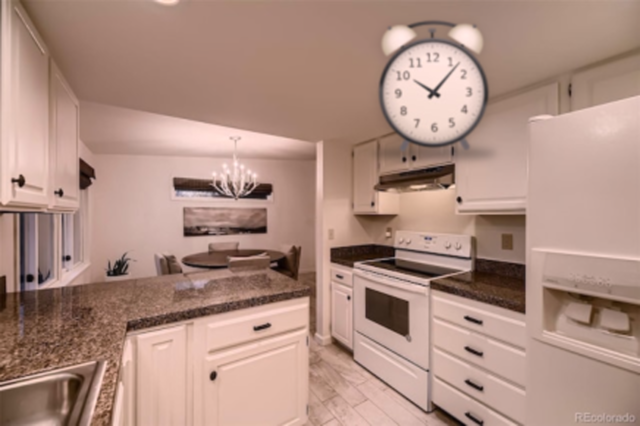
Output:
10,07
